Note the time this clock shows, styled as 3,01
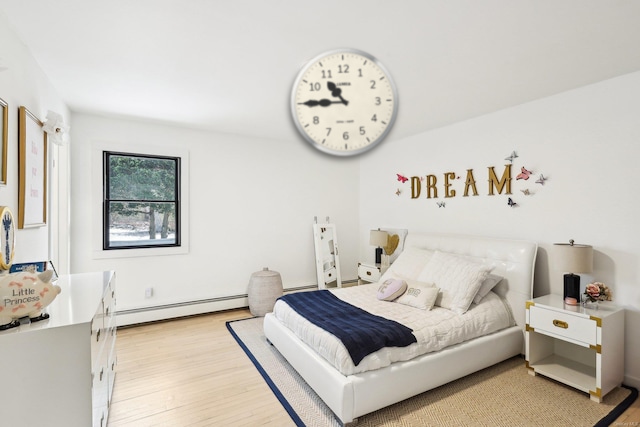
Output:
10,45
